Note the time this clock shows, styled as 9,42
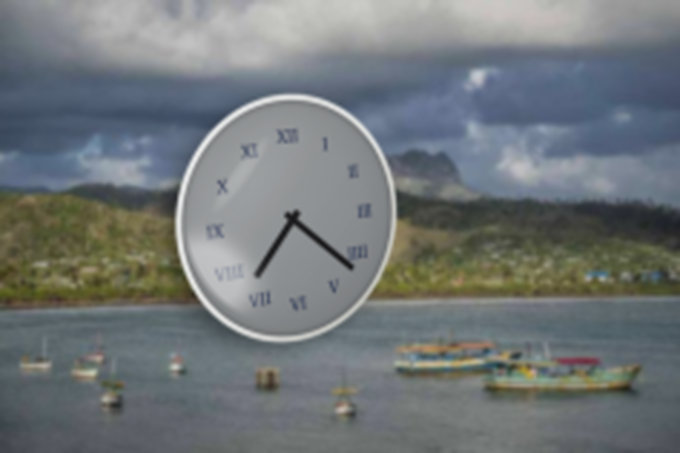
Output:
7,22
